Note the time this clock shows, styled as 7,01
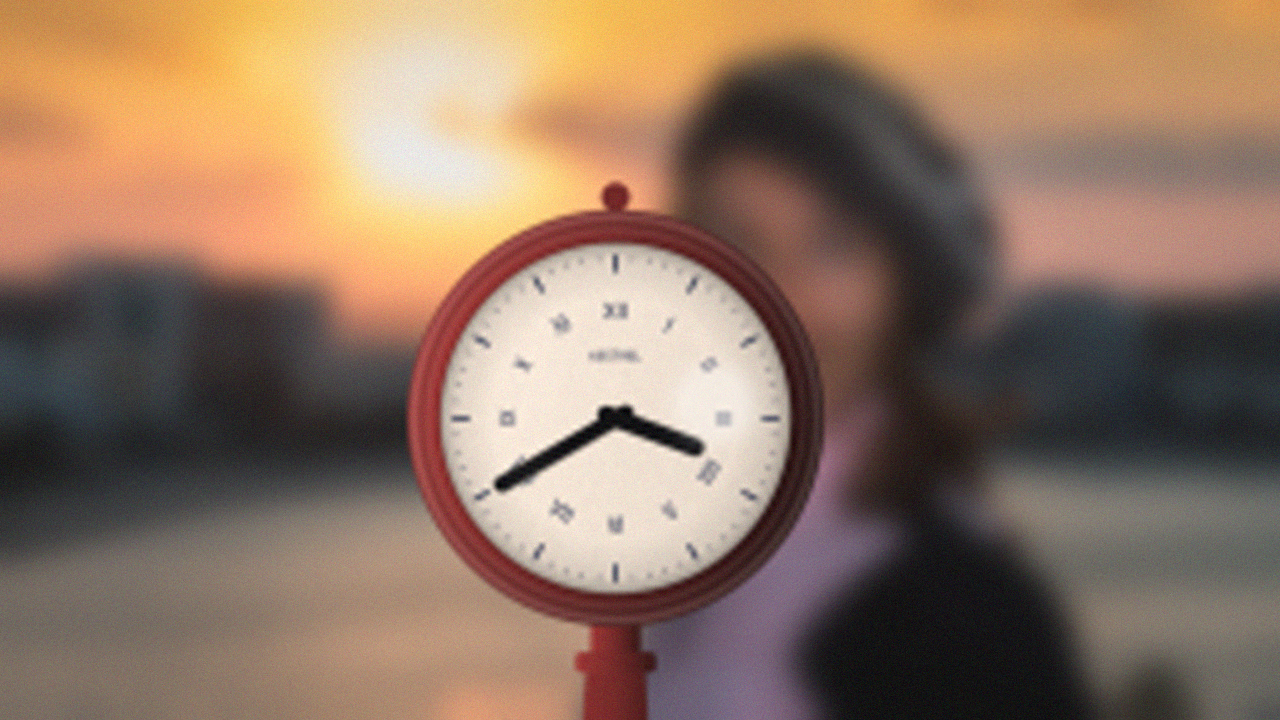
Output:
3,40
